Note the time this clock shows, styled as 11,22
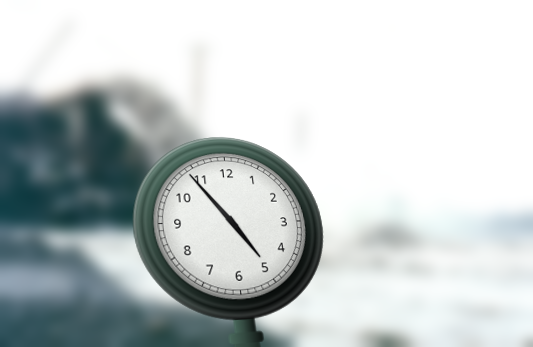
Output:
4,54
